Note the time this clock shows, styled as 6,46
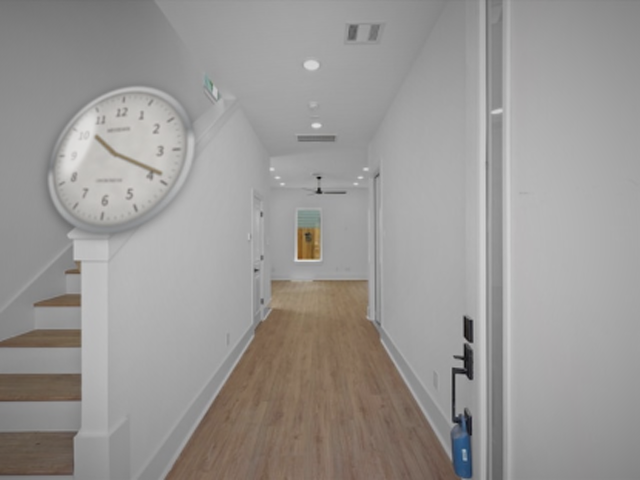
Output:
10,19
